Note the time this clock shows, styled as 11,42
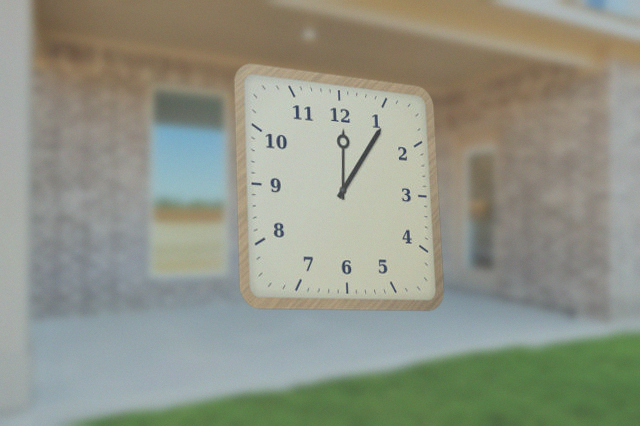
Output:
12,06
